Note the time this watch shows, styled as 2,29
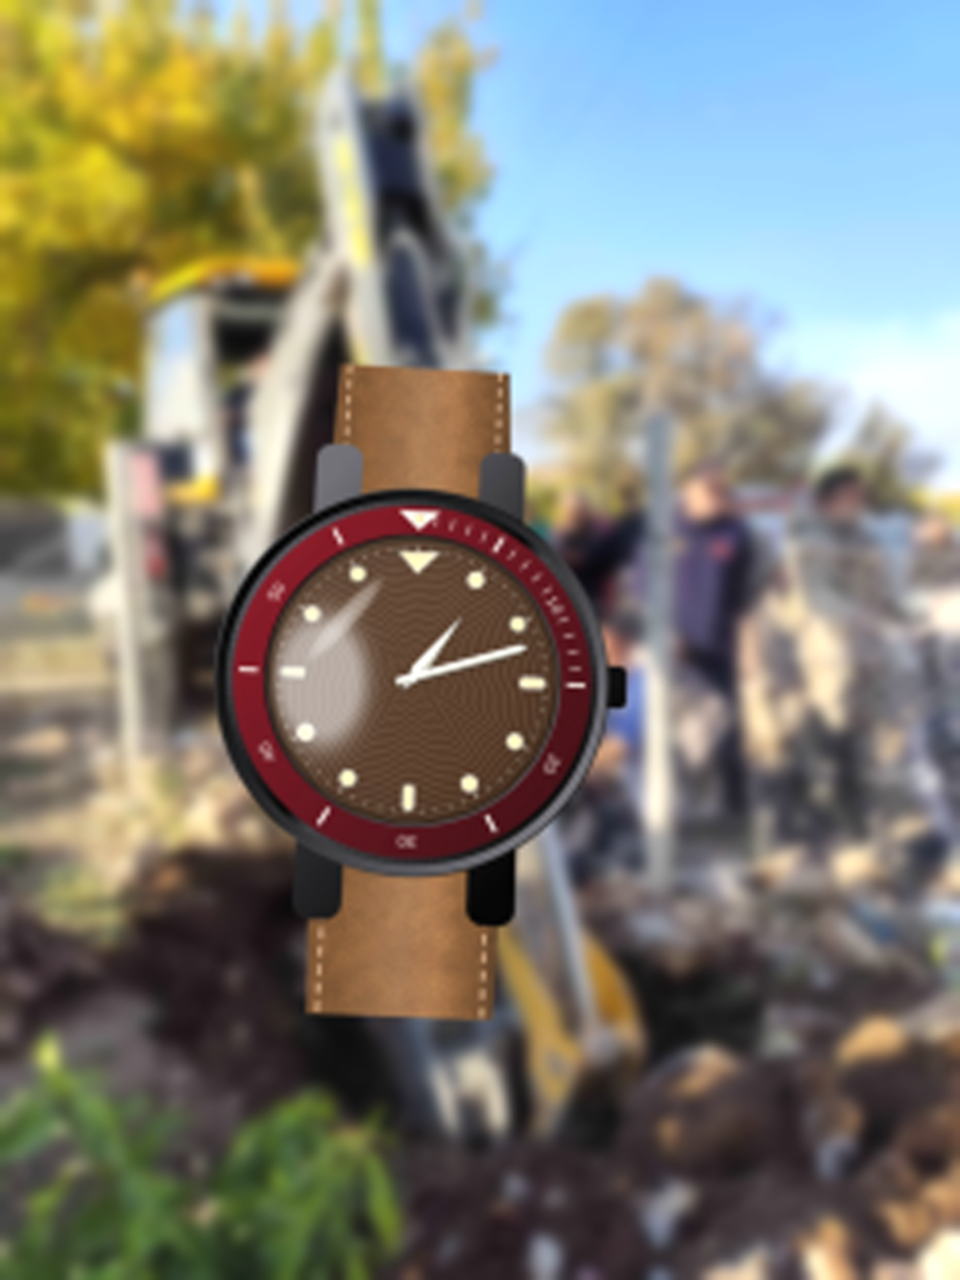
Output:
1,12
